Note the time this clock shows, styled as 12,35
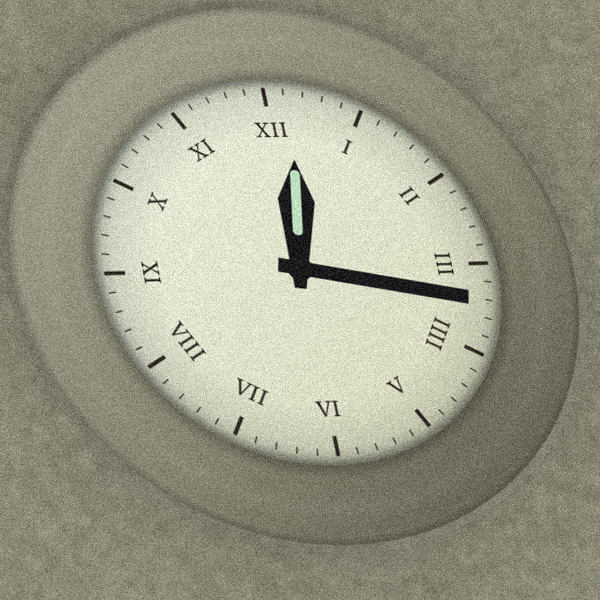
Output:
12,17
